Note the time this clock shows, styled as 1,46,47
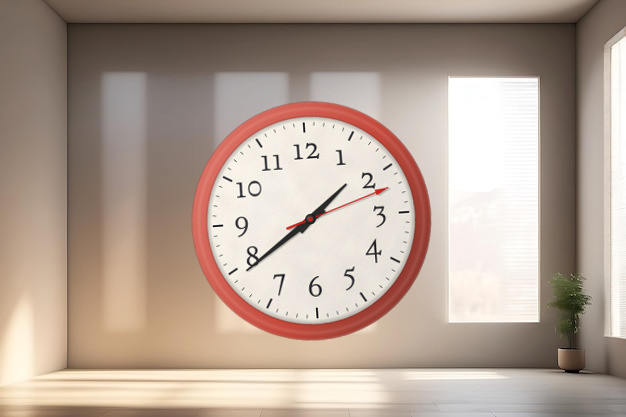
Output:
1,39,12
